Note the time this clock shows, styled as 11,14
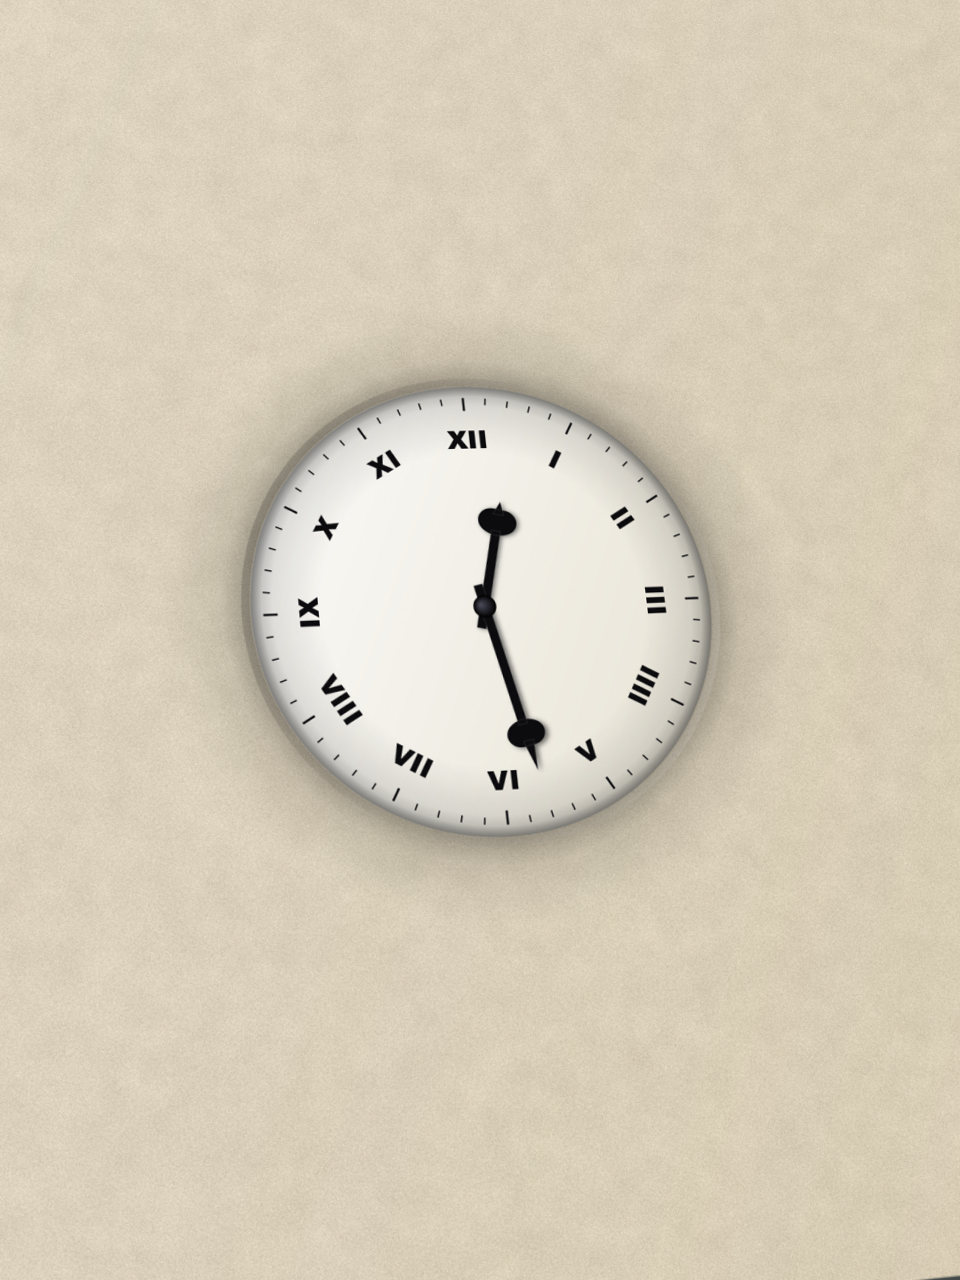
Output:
12,28
